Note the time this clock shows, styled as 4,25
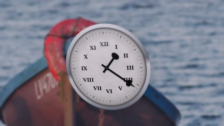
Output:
1,21
